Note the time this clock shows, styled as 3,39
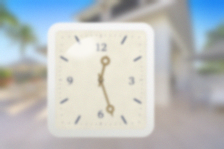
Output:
12,27
